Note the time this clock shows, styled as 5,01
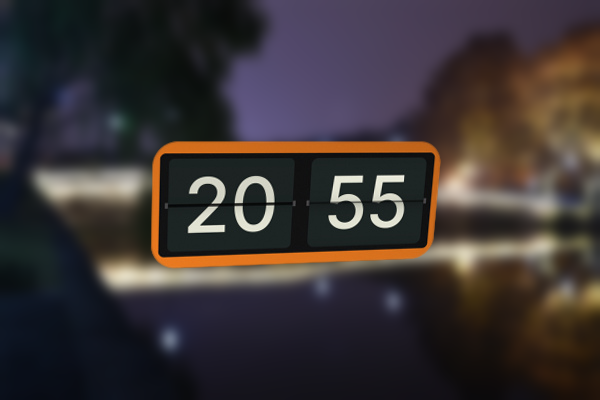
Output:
20,55
